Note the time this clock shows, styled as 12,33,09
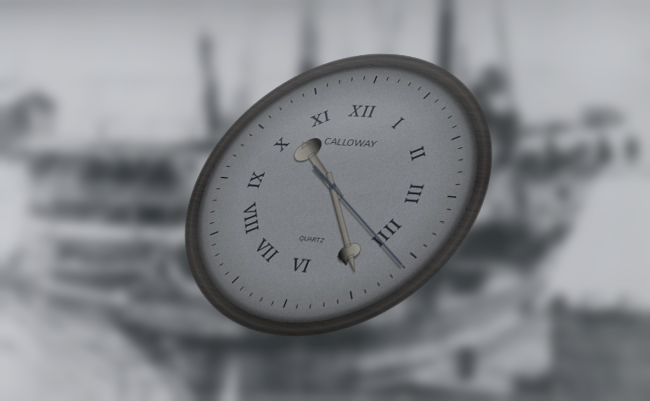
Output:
10,24,21
